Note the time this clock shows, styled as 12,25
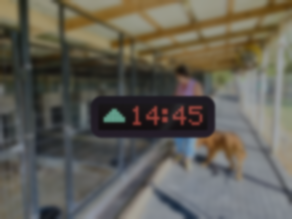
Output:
14,45
